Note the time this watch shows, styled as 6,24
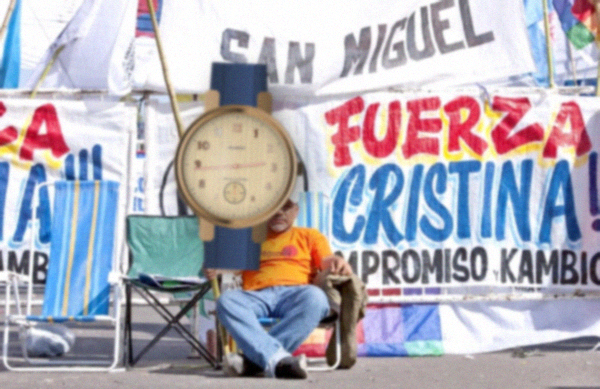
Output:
2,44
